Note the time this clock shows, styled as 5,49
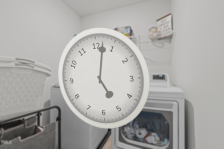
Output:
5,02
